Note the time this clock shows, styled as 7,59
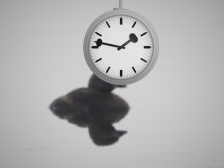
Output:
1,47
